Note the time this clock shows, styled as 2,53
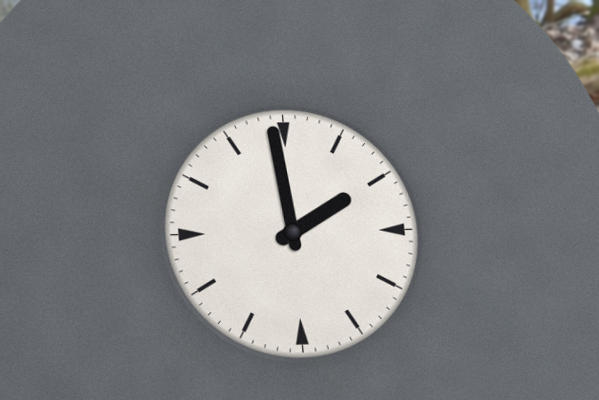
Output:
1,59
